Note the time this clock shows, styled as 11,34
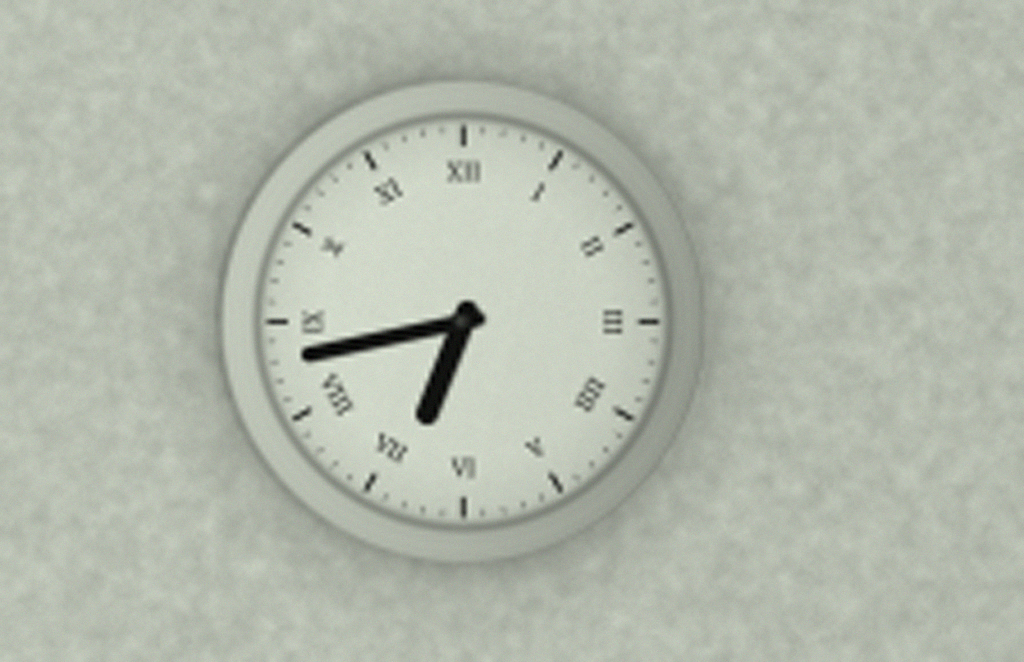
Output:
6,43
